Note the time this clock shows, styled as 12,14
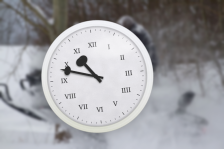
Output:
10,48
